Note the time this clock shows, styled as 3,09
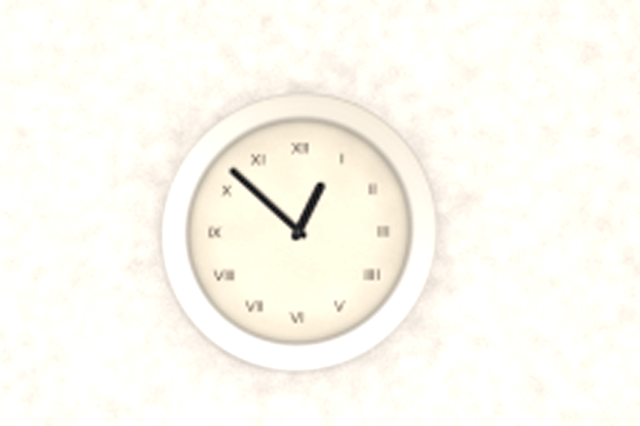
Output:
12,52
